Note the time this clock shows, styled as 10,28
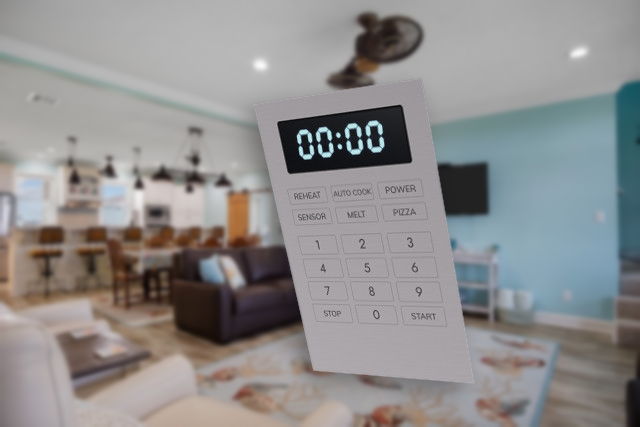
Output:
0,00
